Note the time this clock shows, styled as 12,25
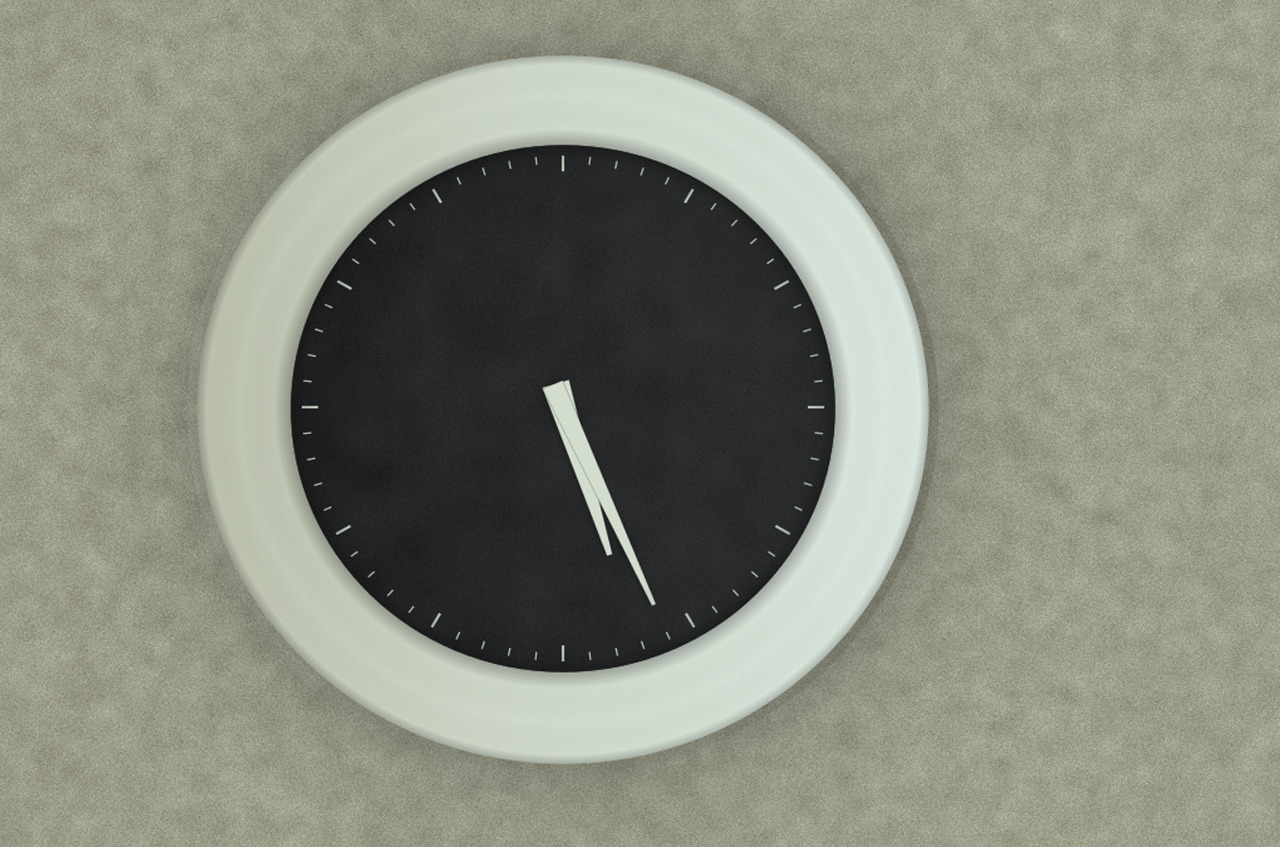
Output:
5,26
